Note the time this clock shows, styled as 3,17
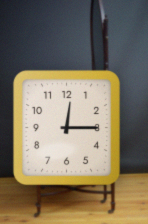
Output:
12,15
